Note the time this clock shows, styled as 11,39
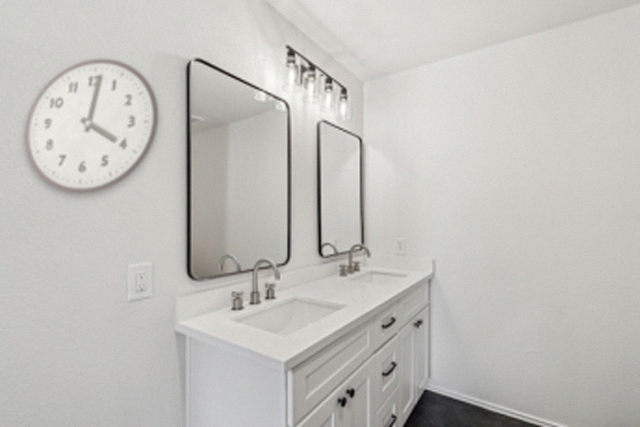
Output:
4,01
